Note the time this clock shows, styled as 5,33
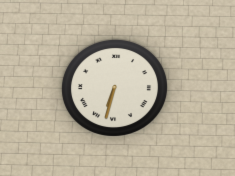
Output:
6,32
